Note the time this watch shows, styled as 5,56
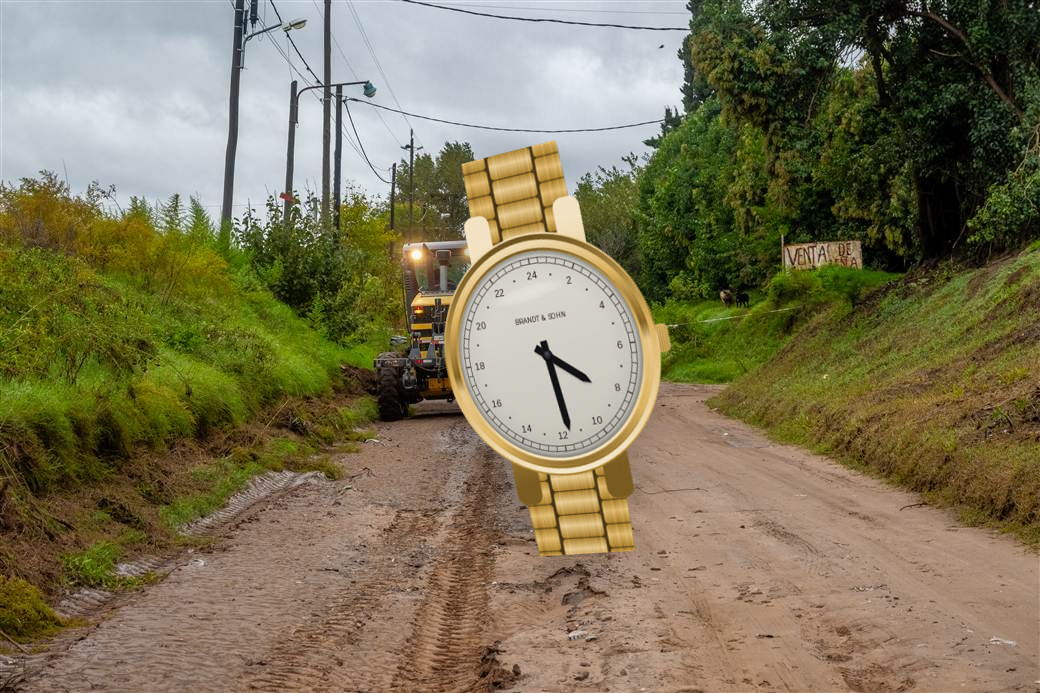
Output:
8,29
